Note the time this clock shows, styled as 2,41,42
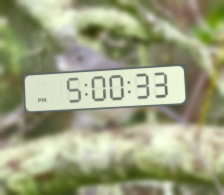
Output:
5,00,33
